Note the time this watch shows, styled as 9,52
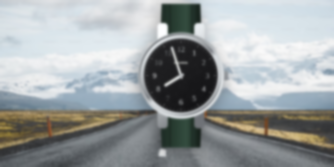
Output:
7,57
